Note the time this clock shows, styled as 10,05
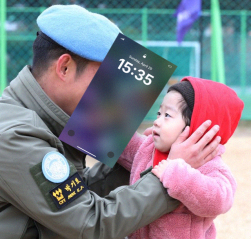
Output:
15,35
